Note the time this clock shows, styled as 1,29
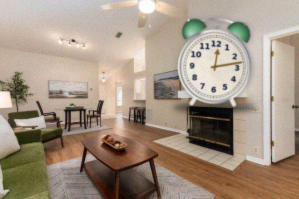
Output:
12,13
